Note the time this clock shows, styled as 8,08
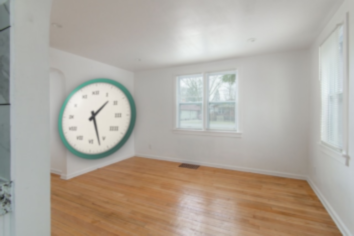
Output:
1,27
